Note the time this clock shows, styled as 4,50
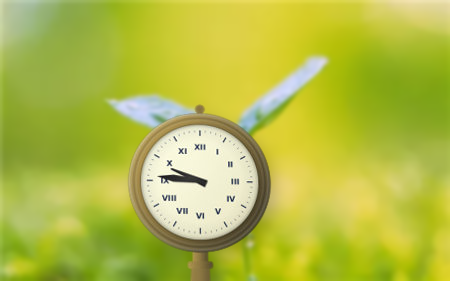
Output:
9,46
